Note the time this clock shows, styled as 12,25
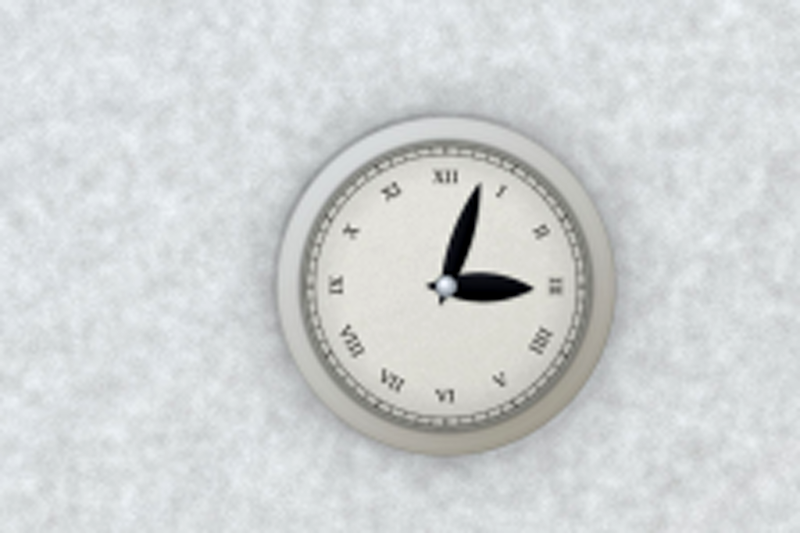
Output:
3,03
